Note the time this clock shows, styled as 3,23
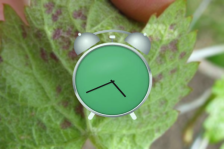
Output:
4,41
